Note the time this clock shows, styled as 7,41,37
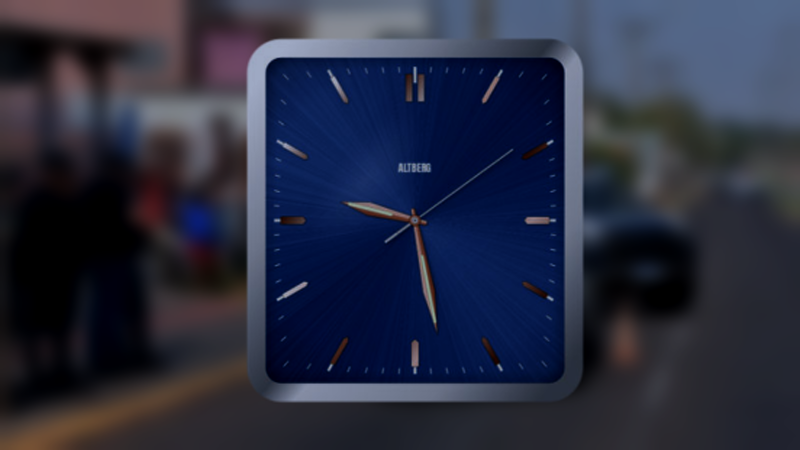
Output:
9,28,09
